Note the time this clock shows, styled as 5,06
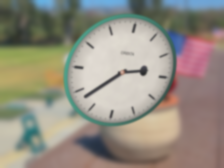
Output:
2,38
